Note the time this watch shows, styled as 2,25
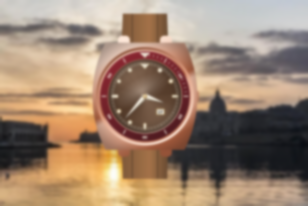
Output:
3,37
